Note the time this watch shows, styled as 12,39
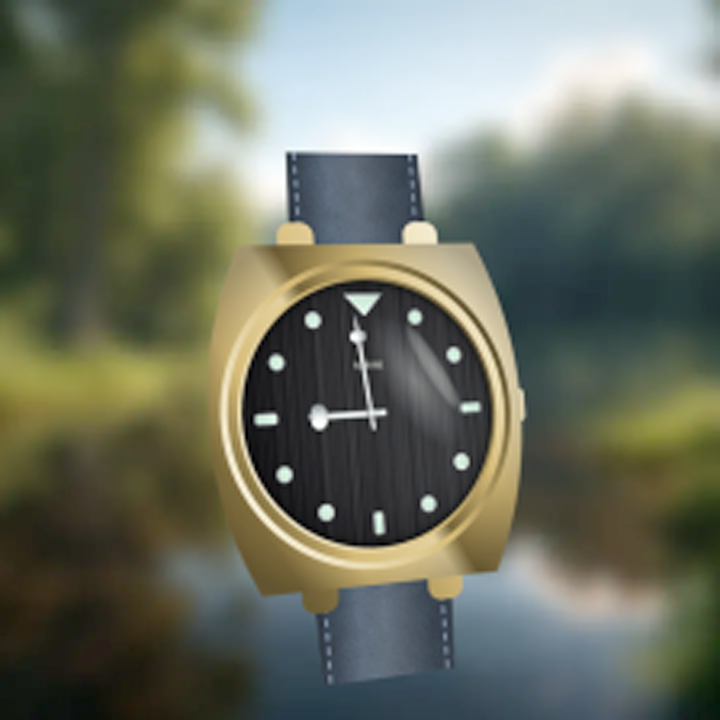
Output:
8,59
